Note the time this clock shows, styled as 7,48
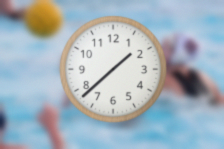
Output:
1,38
